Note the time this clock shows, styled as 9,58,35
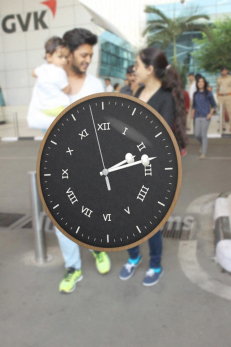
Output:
2,12,58
